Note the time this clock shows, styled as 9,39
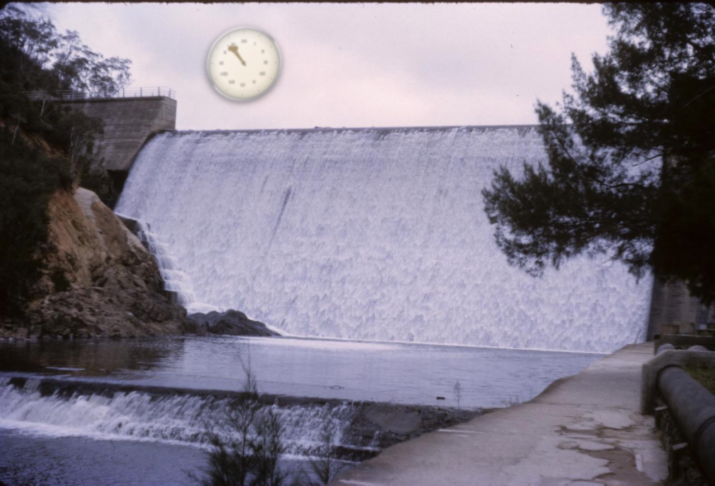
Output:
10,53
